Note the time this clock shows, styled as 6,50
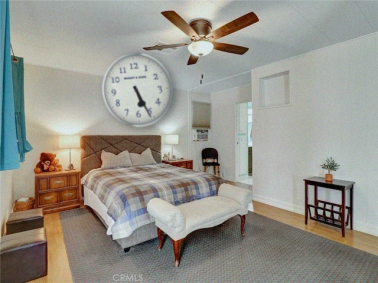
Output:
5,26
